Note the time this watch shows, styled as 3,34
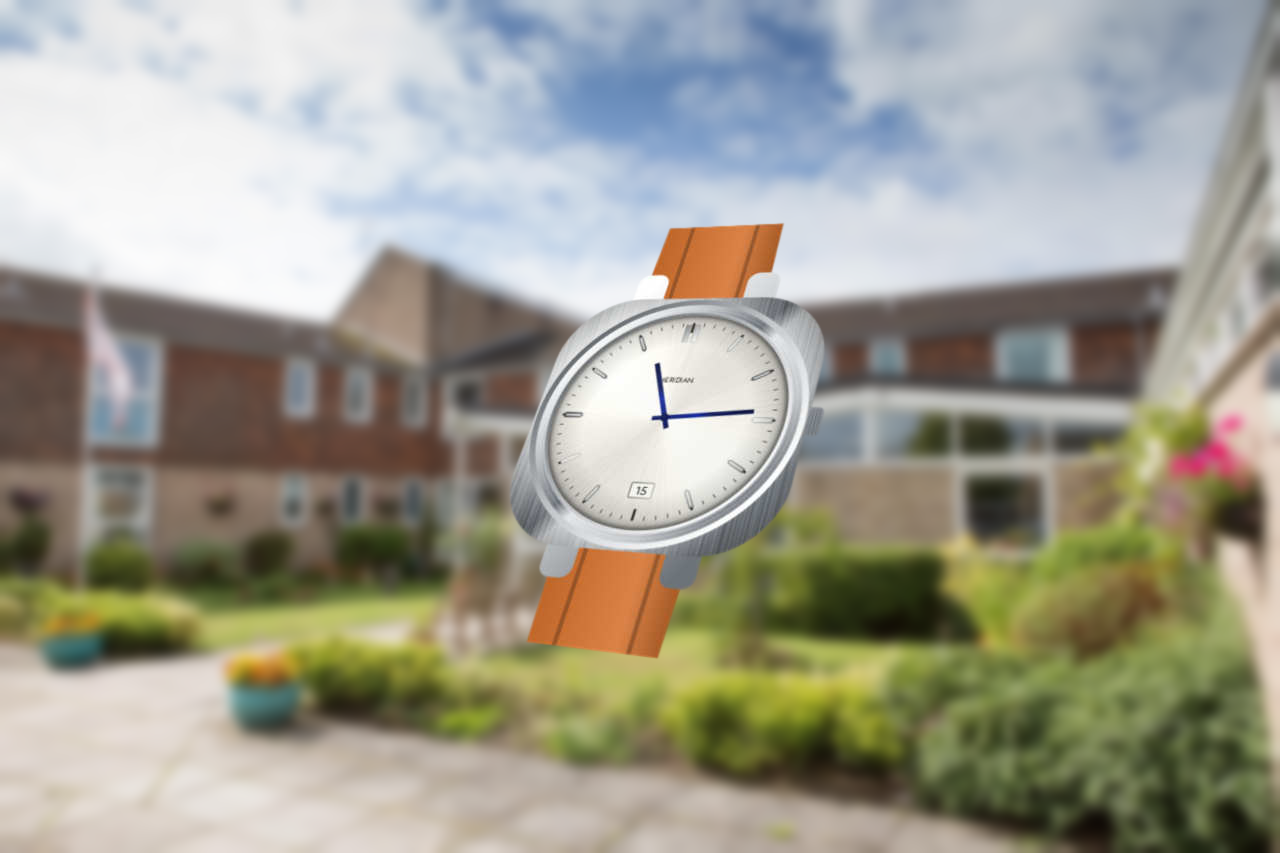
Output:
11,14
